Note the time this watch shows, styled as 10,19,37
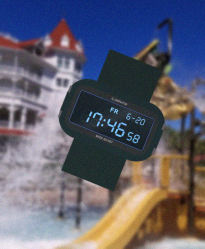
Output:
17,46,58
